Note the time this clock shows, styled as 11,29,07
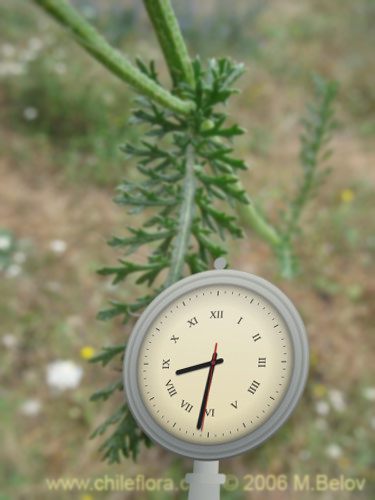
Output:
8,31,31
